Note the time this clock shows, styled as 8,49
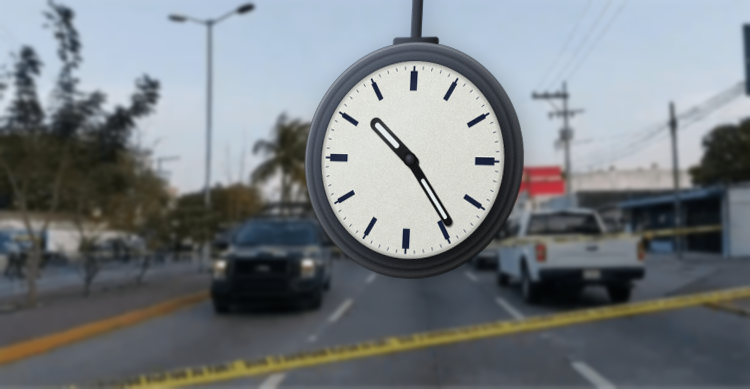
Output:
10,24
